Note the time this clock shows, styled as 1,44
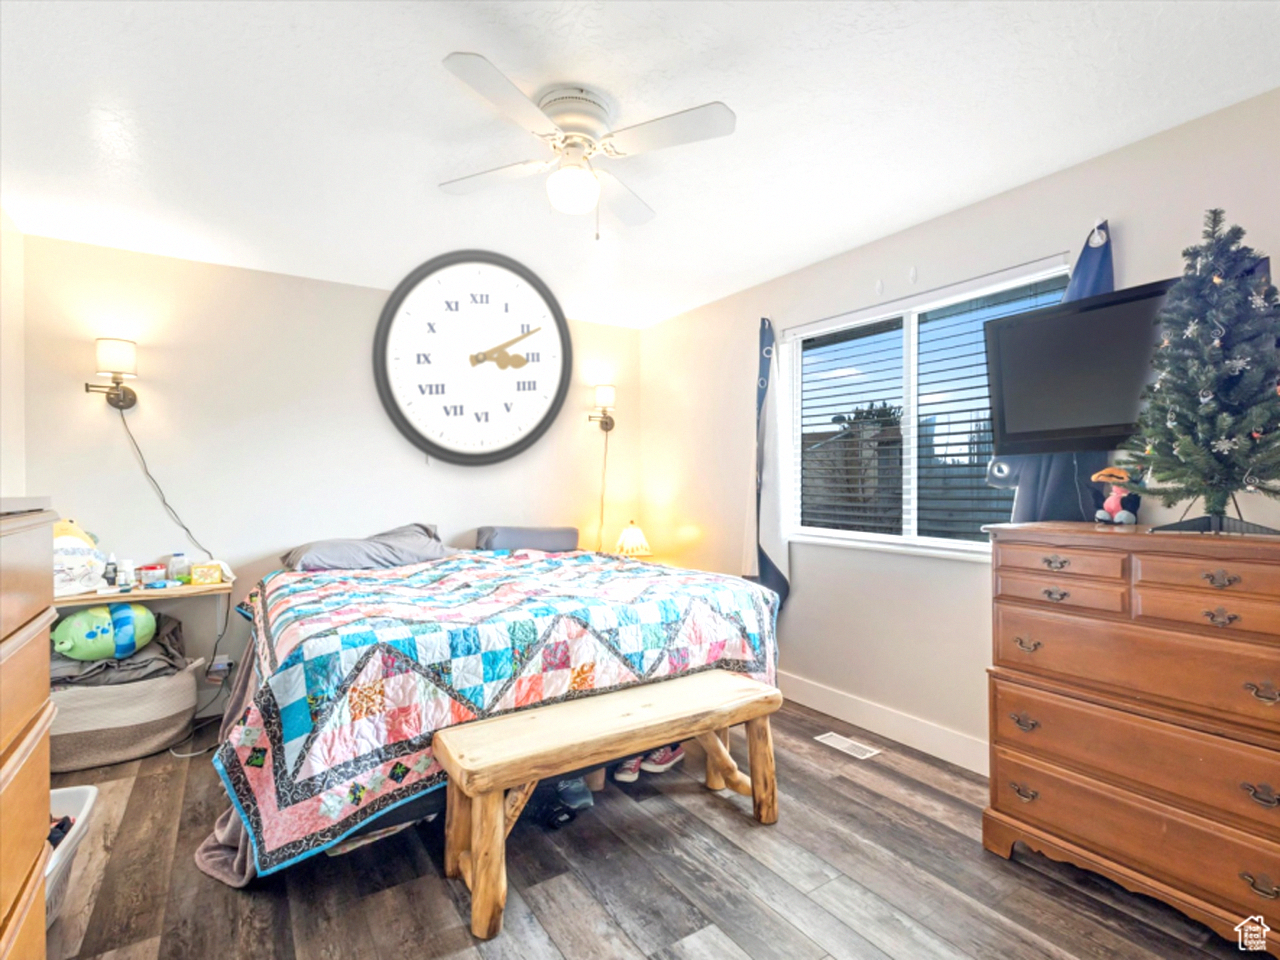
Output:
3,11
